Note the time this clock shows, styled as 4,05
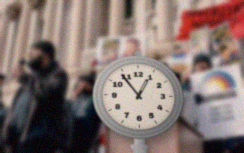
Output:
12,54
